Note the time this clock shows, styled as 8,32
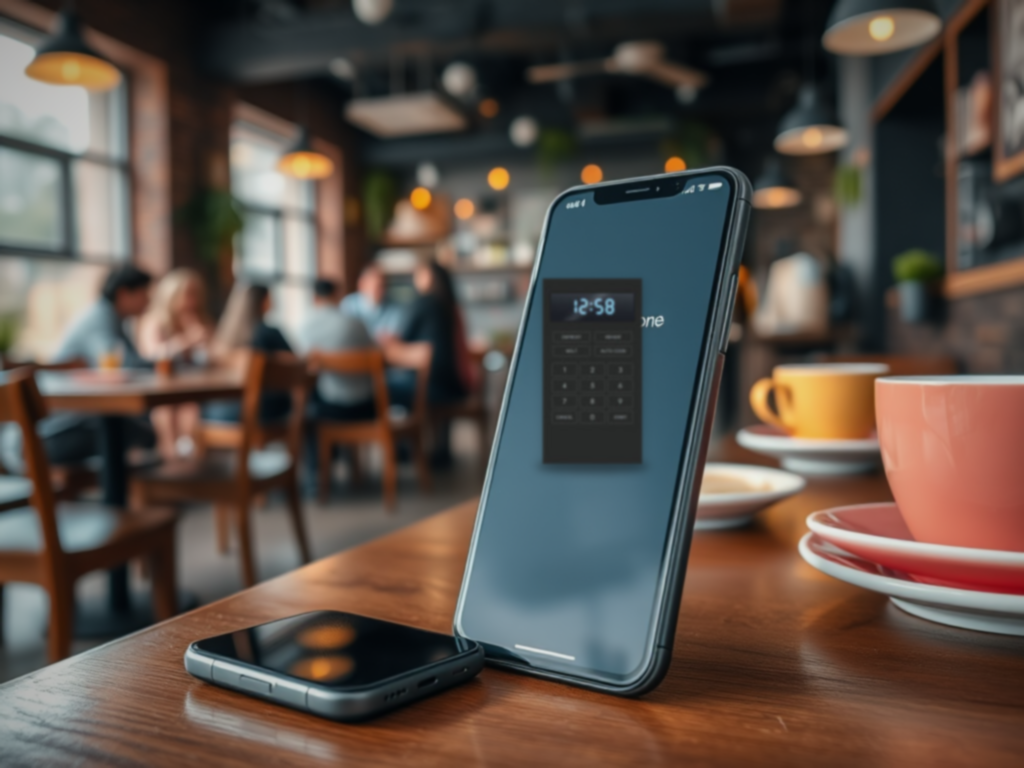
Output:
12,58
